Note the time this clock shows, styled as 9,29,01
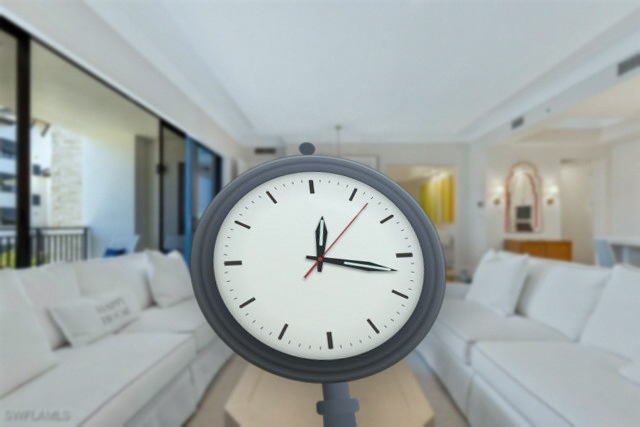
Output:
12,17,07
